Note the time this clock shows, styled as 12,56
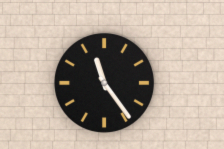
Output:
11,24
